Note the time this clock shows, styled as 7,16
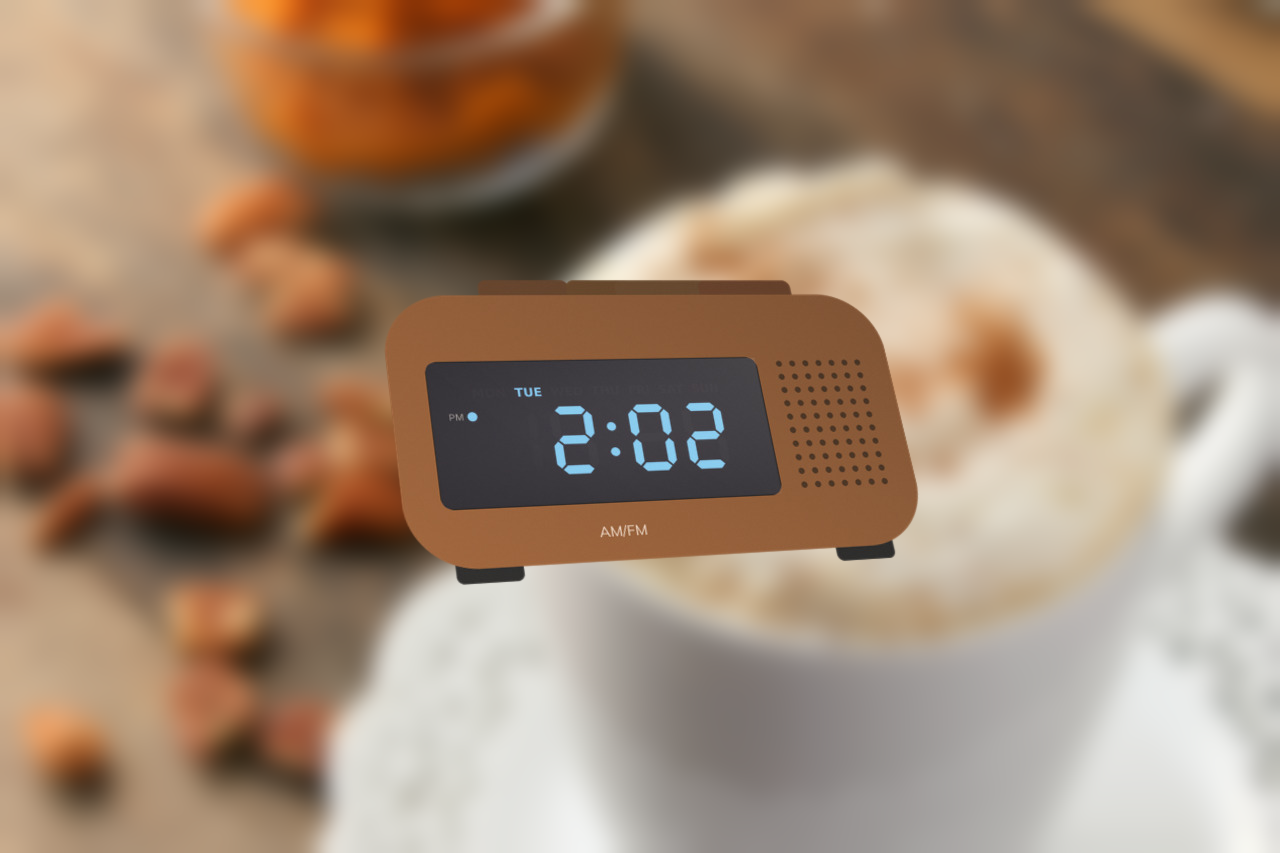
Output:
2,02
